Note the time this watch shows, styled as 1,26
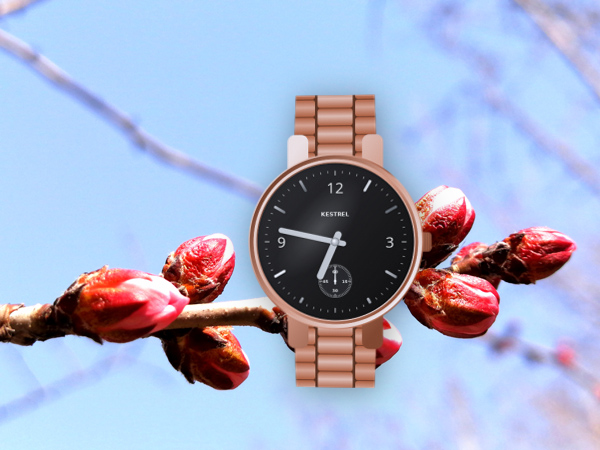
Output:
6,47
